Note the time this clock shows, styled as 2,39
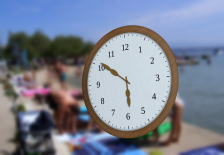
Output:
5,51
